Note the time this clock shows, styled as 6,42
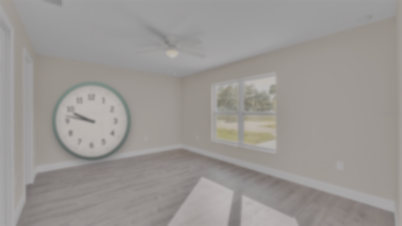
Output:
9,47
